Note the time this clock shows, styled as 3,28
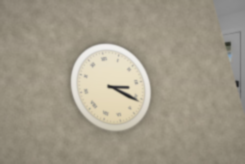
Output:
3,21
